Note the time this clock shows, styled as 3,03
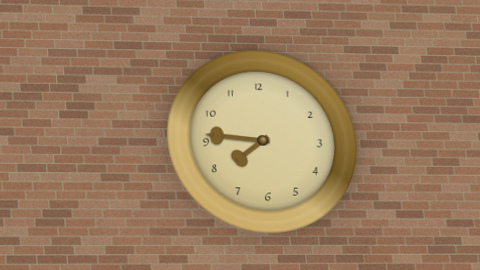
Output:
7,46
